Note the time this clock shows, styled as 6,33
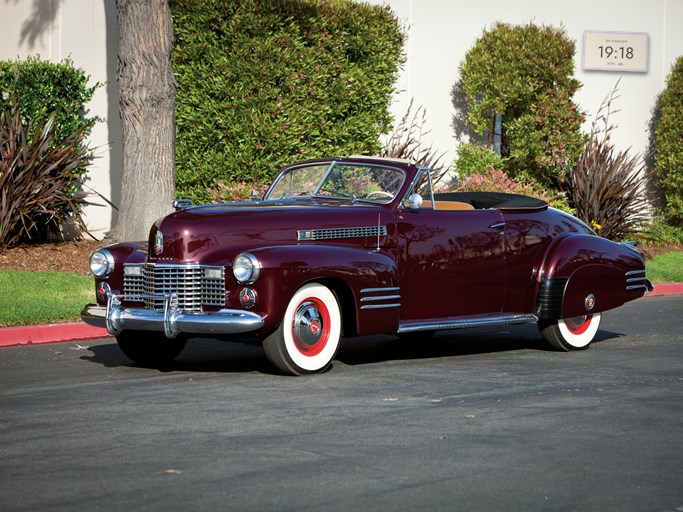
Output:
19,18
